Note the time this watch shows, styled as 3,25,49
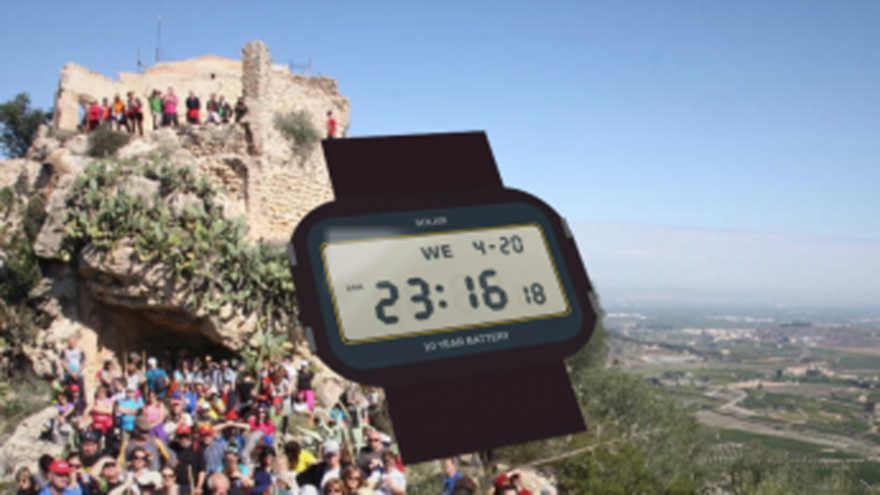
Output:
23,16,18
